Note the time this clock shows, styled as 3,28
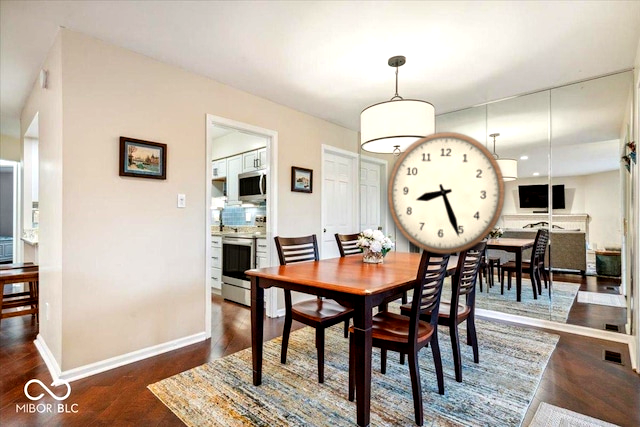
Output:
8,26
